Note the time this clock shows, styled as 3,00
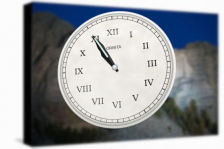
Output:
10,55
